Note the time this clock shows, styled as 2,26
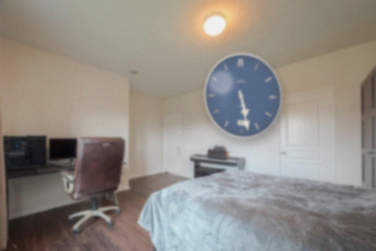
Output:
5,28
